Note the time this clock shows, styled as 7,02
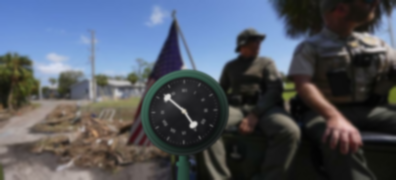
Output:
4,52
